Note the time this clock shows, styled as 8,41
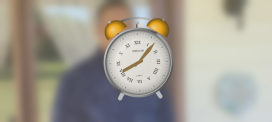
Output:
8,07
